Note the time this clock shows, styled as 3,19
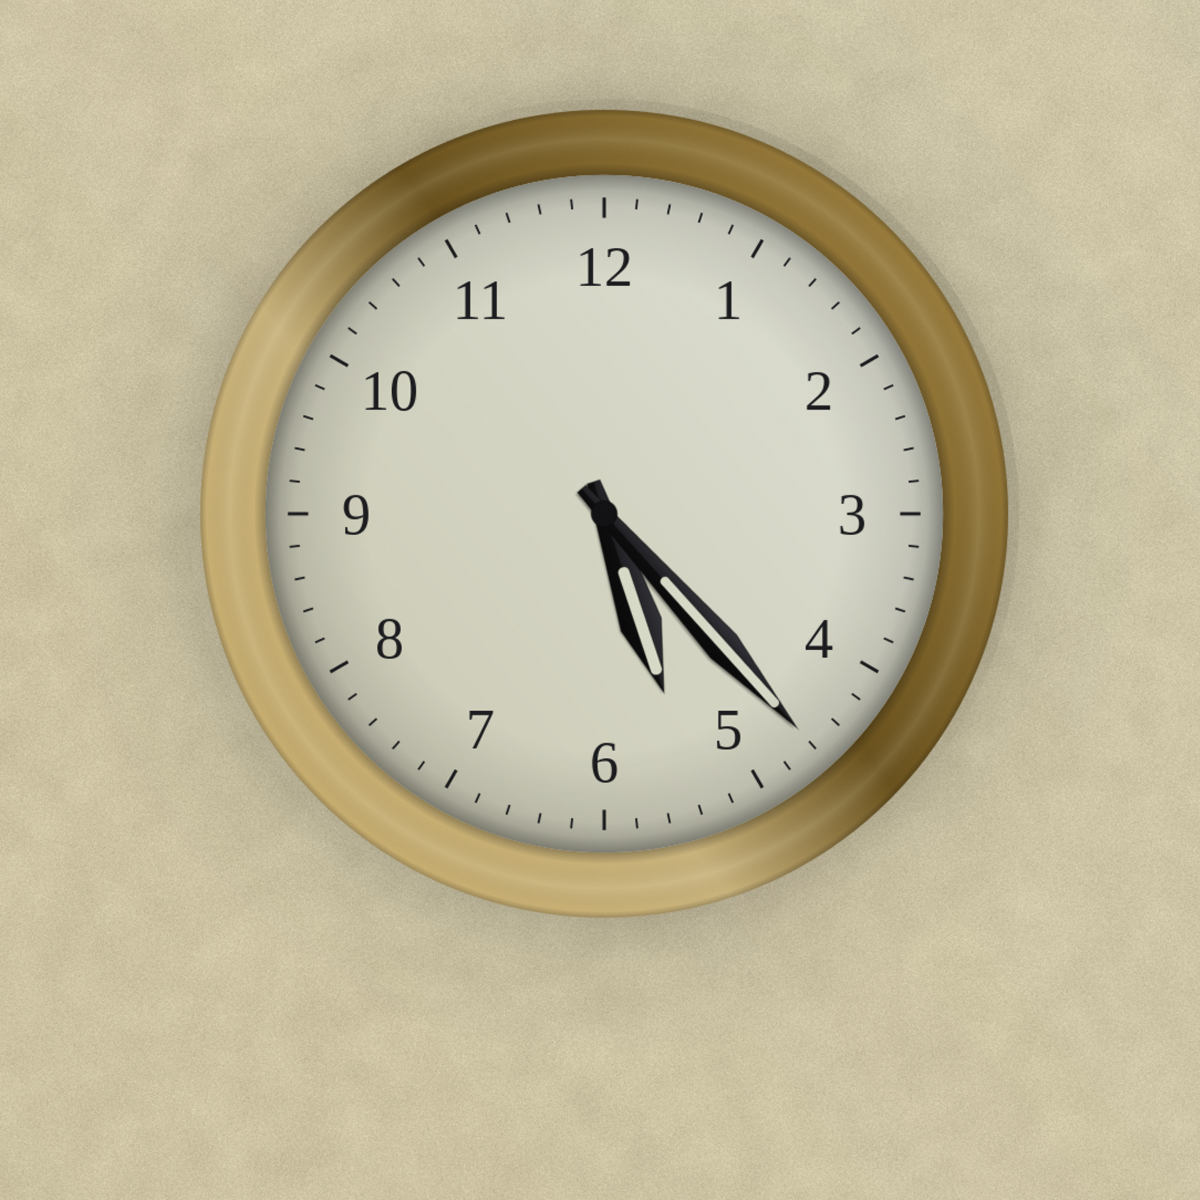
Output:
5,23
